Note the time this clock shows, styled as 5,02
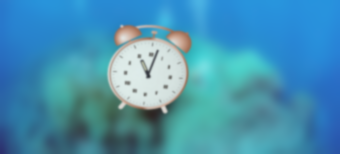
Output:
11,02
